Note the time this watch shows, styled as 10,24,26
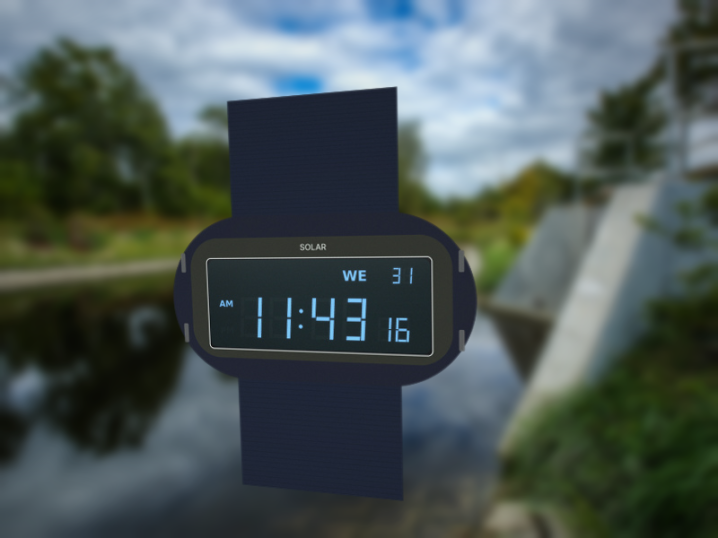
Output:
11,43,16
